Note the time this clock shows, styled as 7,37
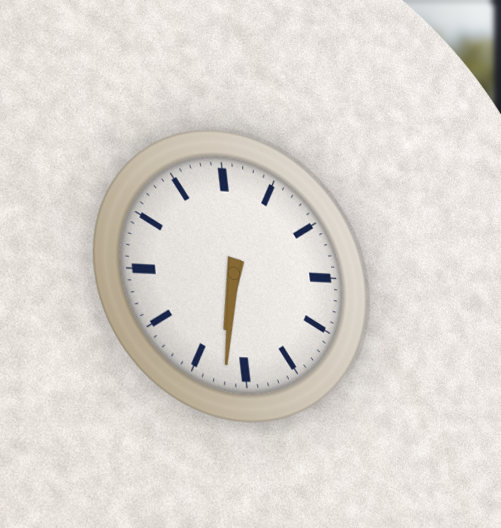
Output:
6,32
